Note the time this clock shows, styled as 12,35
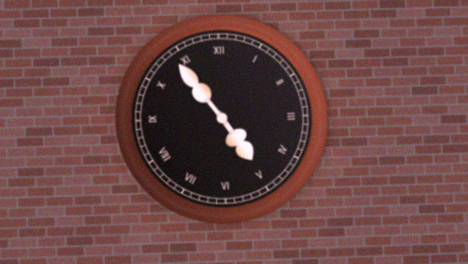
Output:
4,54
